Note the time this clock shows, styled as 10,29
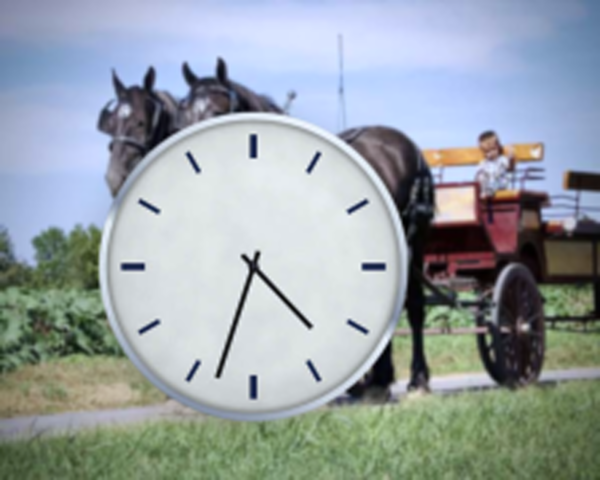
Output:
4,33
